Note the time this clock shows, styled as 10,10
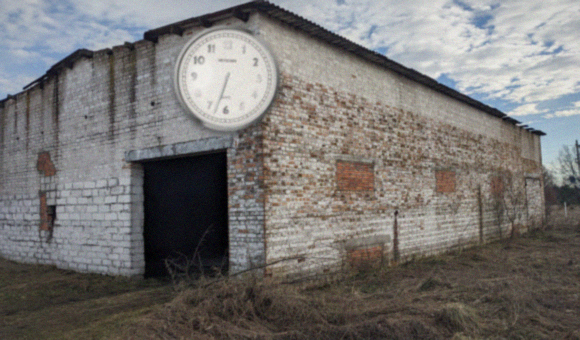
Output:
6,33
